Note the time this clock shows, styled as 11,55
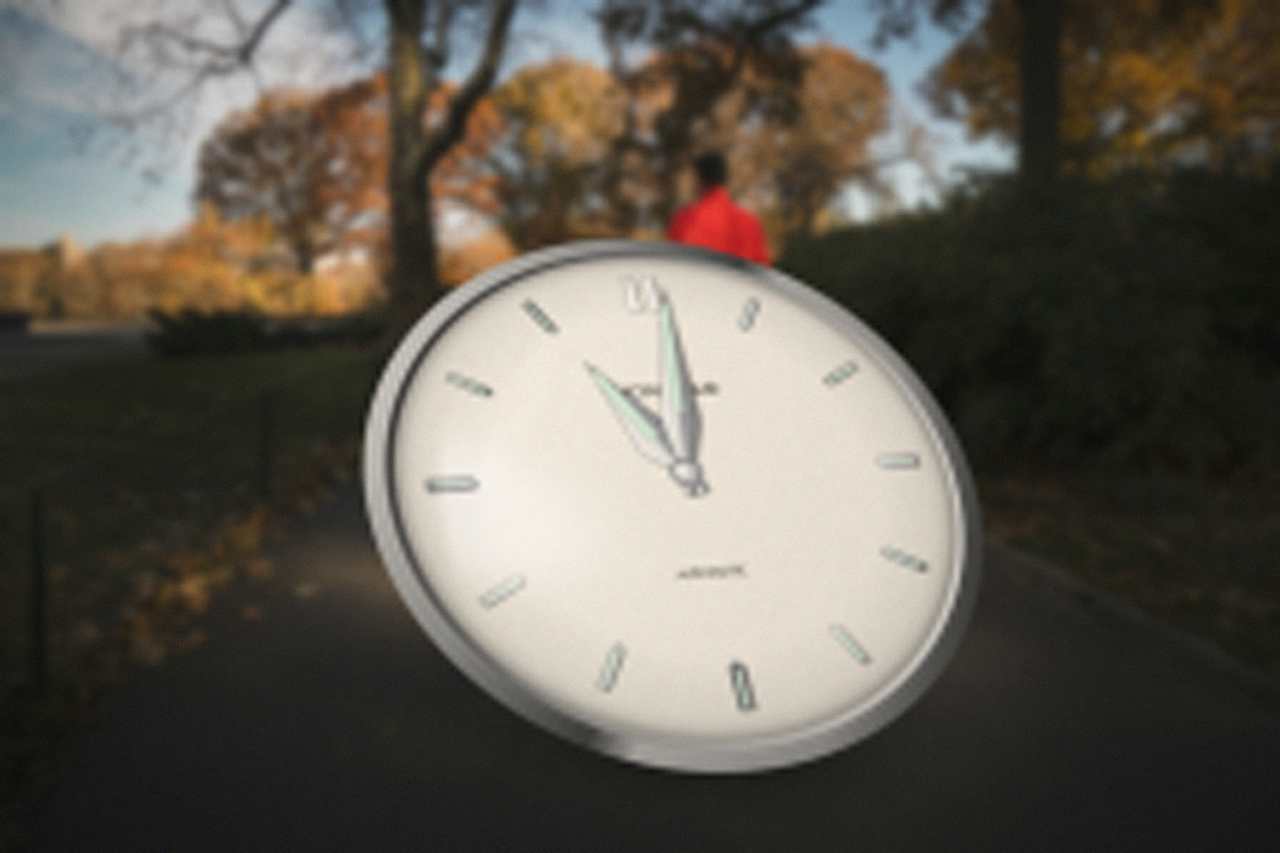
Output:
11,01
